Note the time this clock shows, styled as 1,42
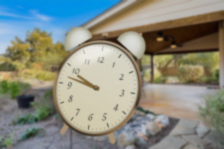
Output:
9,47
